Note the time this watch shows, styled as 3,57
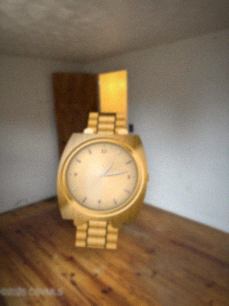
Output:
1,13
